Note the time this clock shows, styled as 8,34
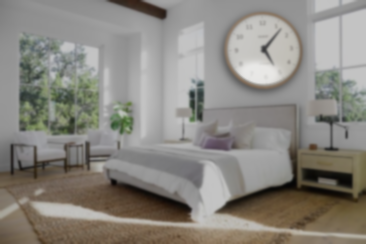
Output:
5,07
